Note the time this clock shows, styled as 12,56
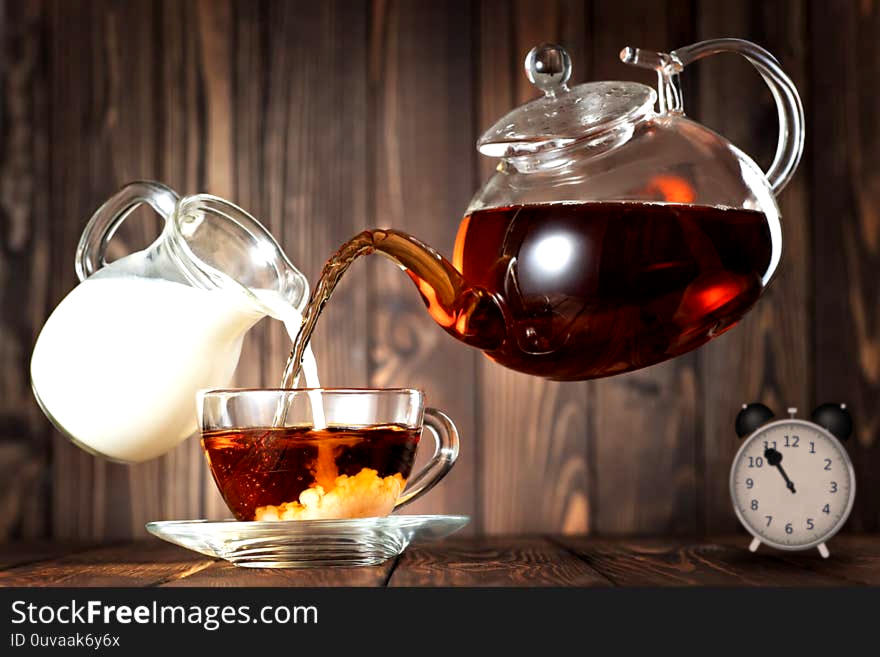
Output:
10,54
